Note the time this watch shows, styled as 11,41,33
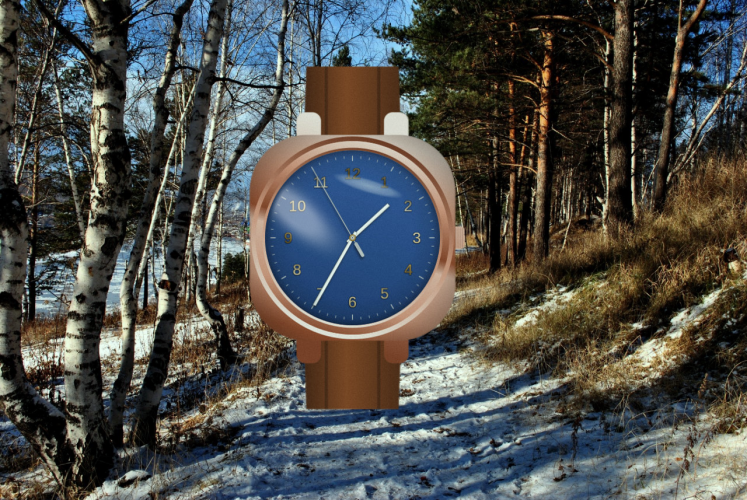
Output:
1,34,55
